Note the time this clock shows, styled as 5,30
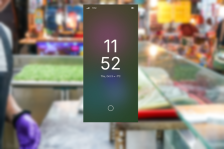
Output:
11,52
